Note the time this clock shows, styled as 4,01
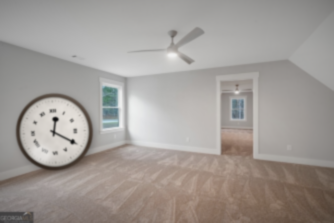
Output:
12,20
